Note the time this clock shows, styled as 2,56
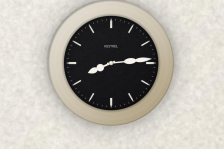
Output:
8,14
